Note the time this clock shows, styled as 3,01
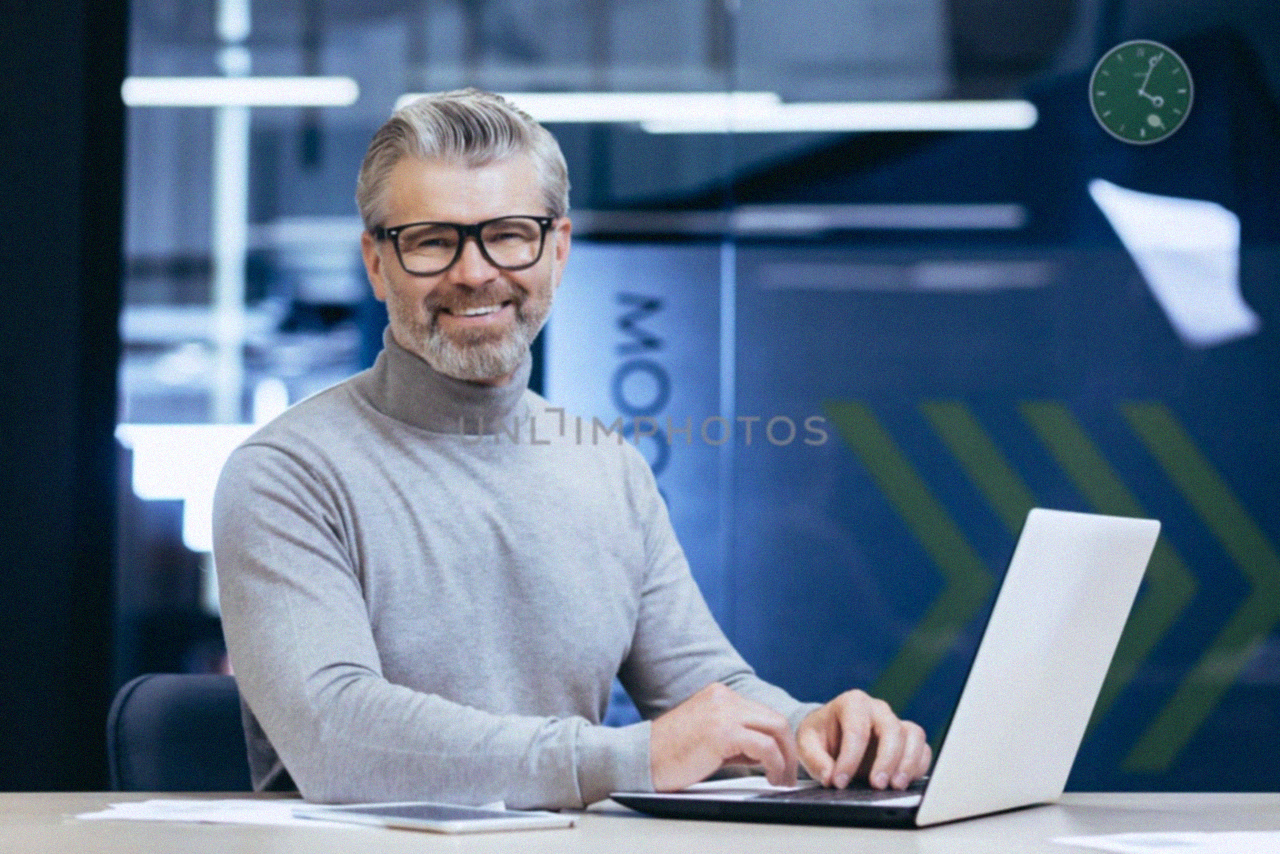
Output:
4,04
